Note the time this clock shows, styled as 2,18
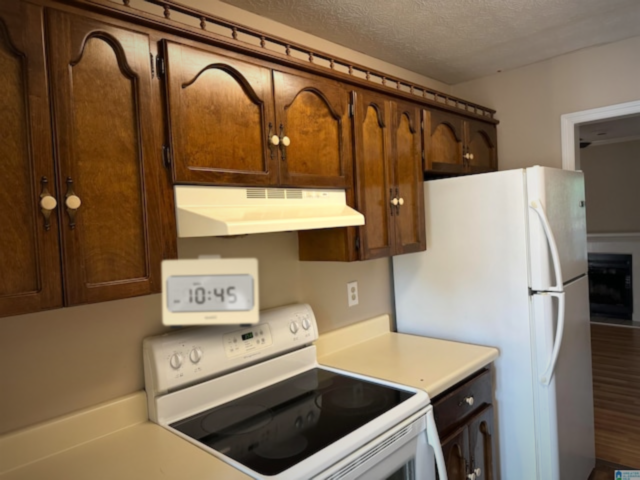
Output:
10,45
